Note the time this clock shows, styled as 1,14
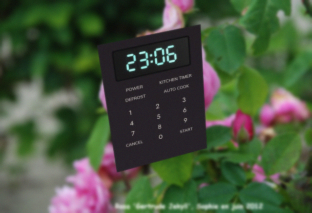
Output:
23,06
